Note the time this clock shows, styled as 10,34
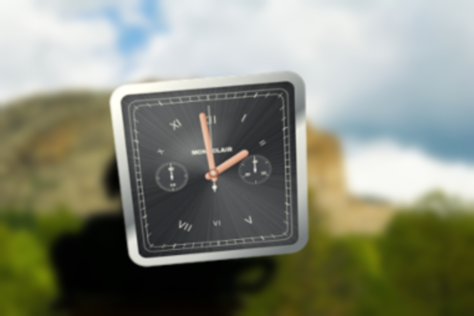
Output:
1,59
